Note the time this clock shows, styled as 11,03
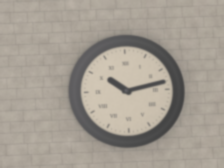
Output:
10,13
